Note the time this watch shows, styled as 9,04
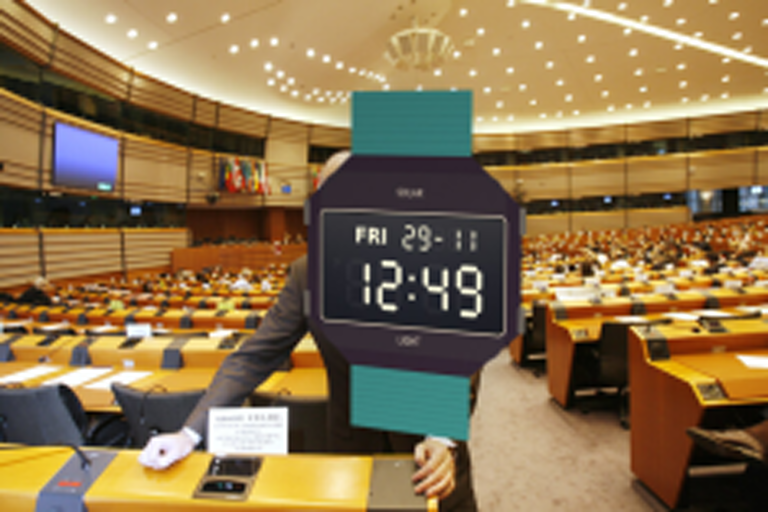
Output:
12,49
